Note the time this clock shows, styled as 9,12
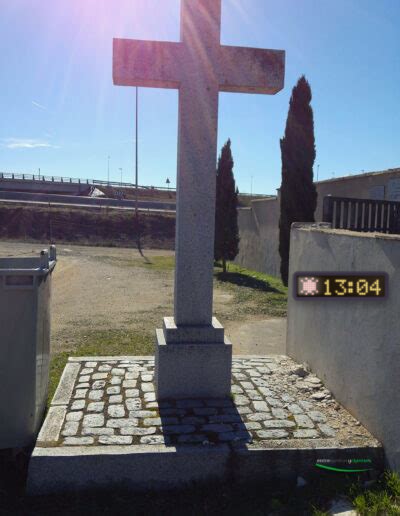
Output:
13,04
